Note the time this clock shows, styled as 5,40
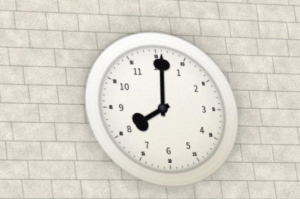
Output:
8,01
